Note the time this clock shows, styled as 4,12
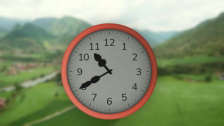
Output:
10,40
